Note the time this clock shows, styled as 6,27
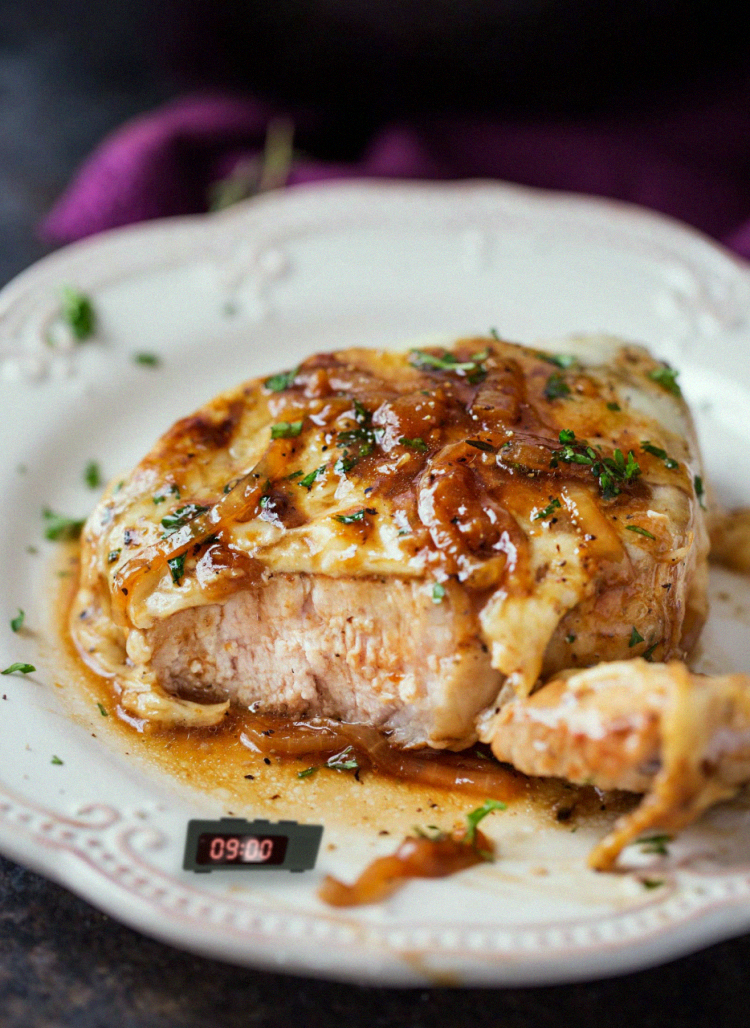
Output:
9,00
